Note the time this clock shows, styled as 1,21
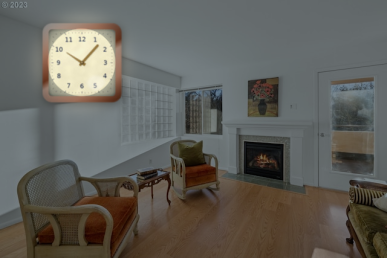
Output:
10,07
